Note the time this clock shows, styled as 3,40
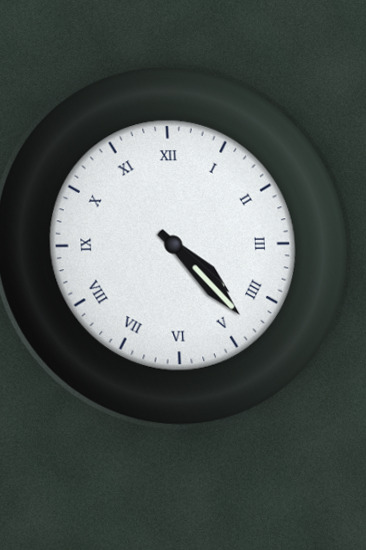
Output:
4,23
